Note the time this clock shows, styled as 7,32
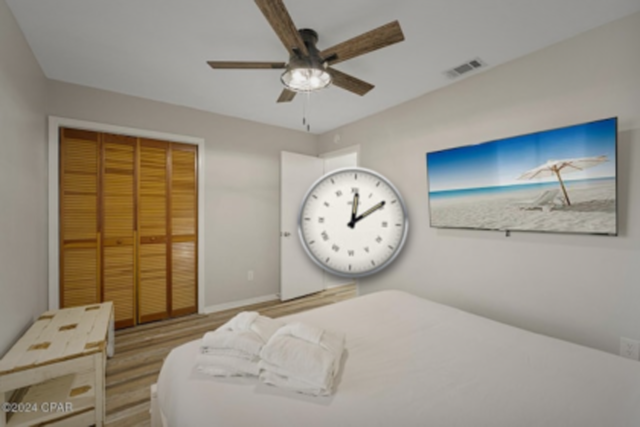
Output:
12,09
